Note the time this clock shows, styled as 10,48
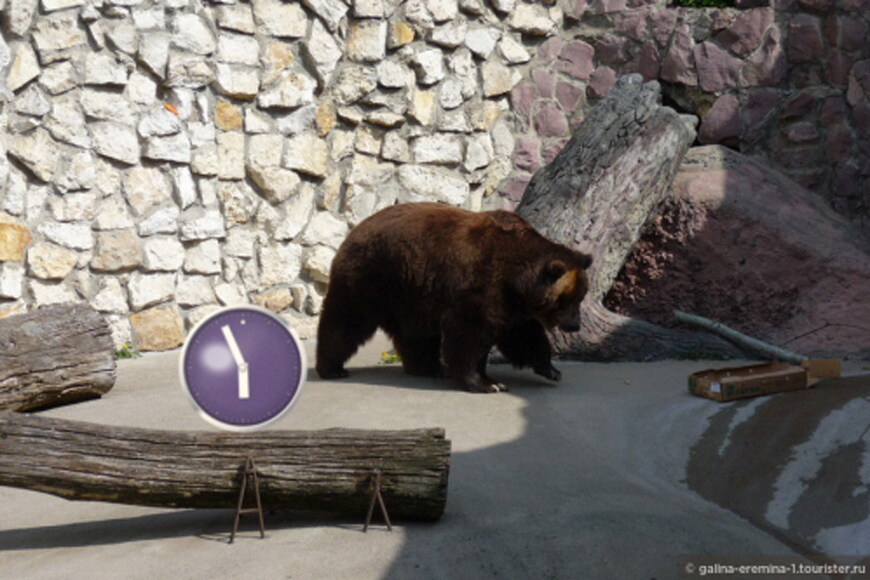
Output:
5,56
